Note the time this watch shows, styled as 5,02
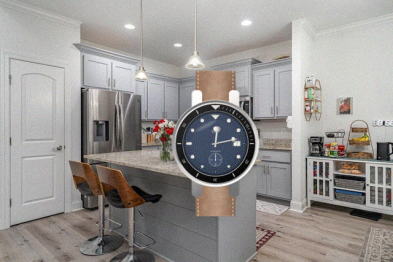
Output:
12,13
